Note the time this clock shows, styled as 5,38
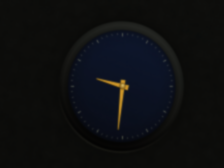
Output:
9,31
